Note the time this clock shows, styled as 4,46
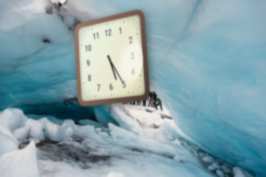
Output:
5,25
